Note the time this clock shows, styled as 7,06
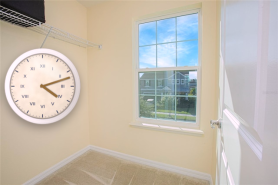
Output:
4,12
